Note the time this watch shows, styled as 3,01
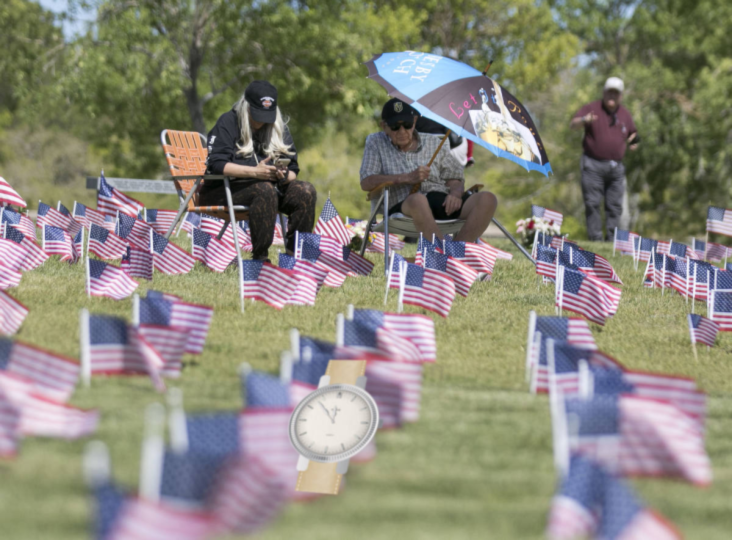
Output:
11,53
